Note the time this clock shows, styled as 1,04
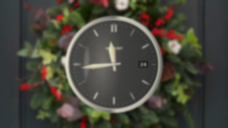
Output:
11,44
